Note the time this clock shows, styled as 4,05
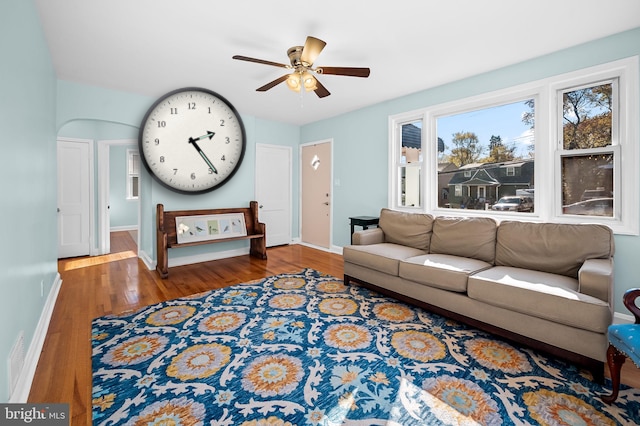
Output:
2,24
